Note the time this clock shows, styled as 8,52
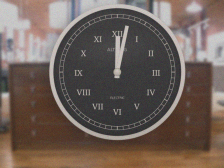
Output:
12,02
